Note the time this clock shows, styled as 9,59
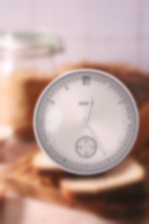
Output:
12,25
